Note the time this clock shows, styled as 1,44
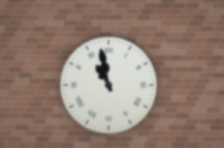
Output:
10,58
